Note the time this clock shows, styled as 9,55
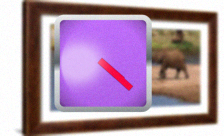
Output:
4,22
